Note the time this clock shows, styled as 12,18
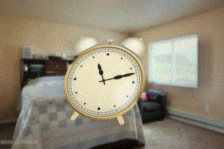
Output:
11,12
